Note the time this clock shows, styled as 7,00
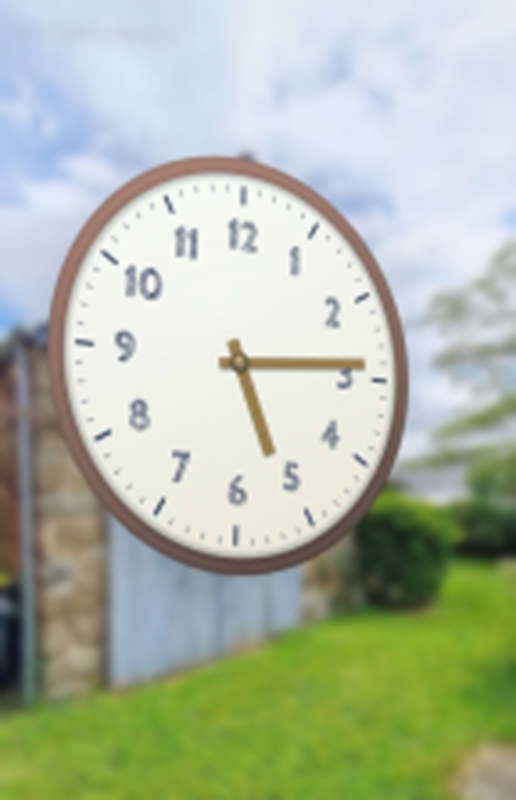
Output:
5,14
